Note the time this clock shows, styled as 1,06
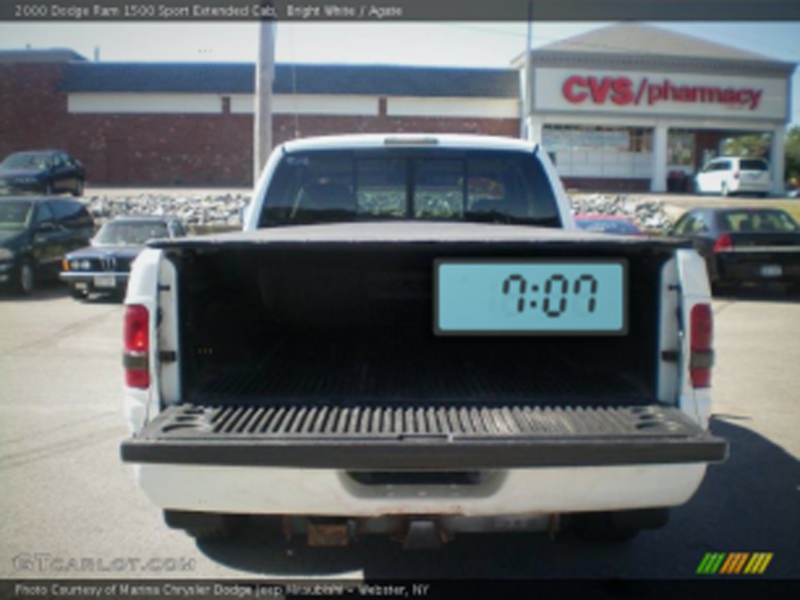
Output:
7,07
